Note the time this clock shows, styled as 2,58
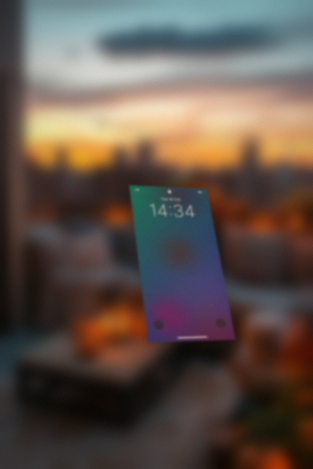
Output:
14,34
